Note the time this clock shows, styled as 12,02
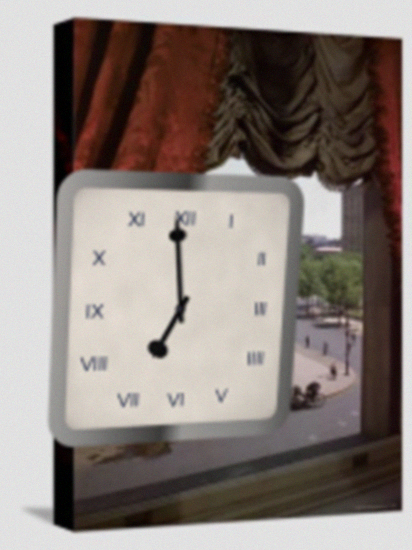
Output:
6,59
